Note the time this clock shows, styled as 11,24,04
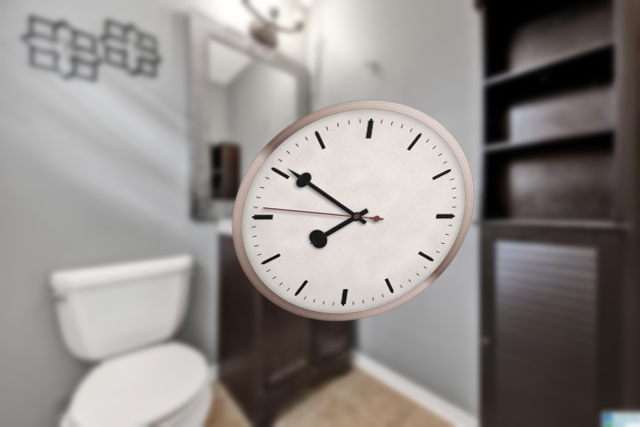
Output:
7,50,46
